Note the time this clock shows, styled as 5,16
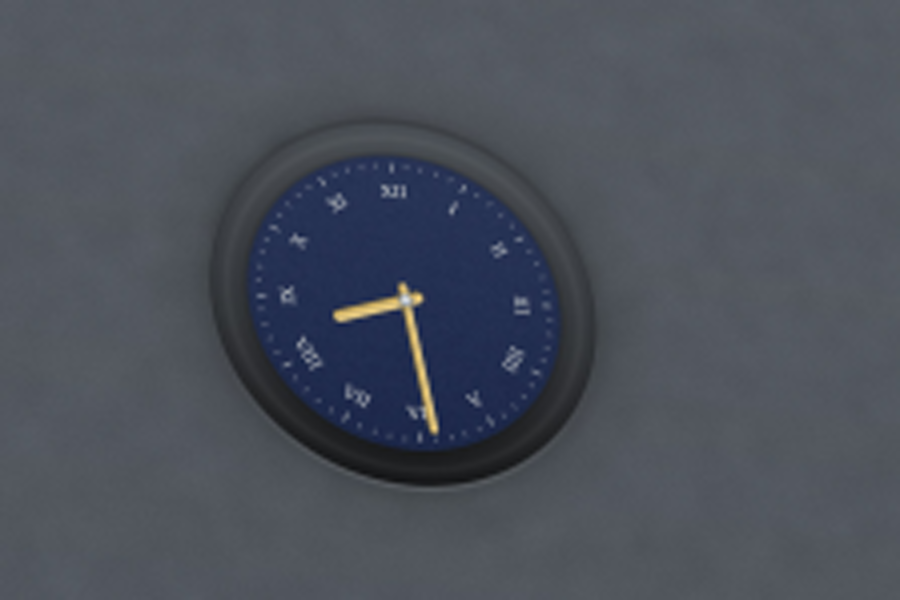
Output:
8,29
